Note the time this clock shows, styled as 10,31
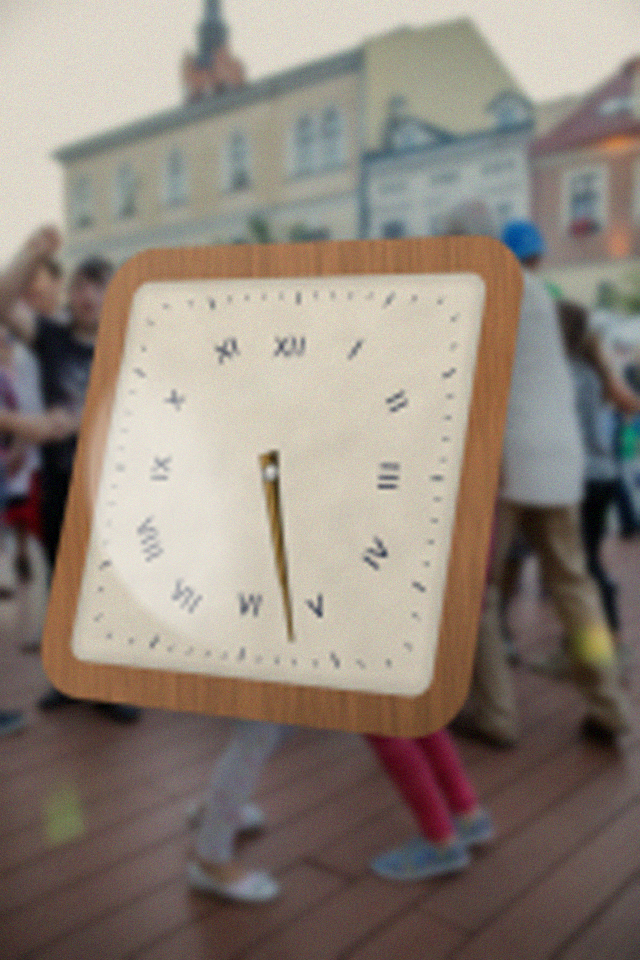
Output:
5,27
